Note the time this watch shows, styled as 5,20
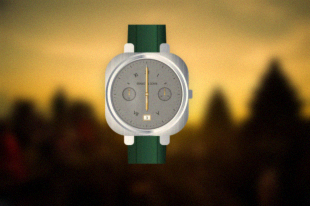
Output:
6,00
